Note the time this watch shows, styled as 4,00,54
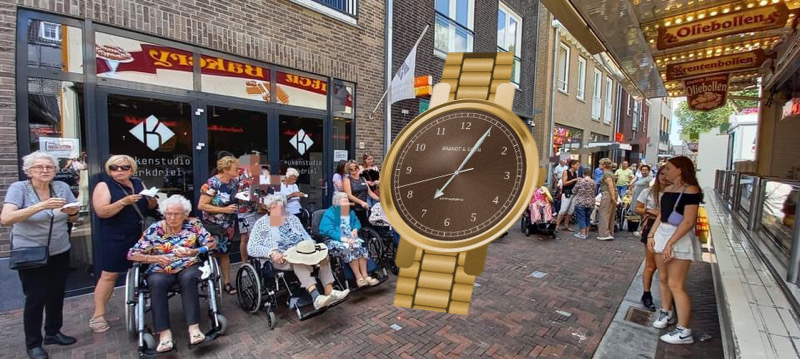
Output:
7,04,42
